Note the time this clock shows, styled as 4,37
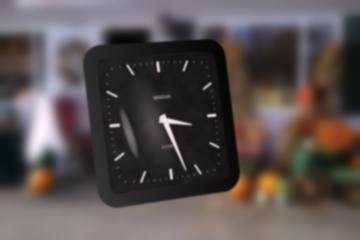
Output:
3,27
